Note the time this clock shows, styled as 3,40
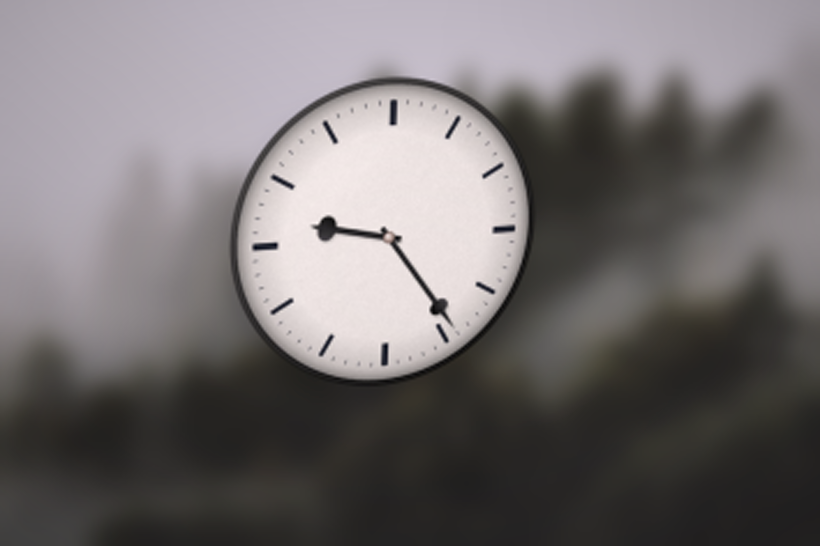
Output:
9,24
